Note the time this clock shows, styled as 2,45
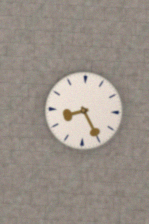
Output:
8,25
